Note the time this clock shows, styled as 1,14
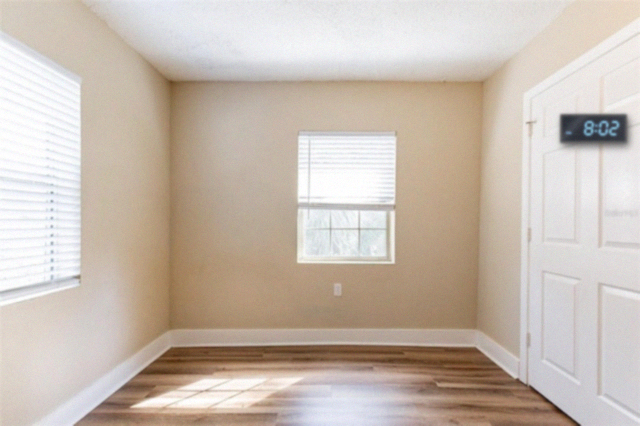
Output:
8,02
